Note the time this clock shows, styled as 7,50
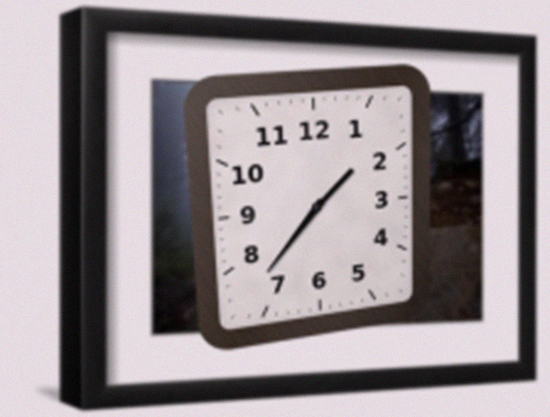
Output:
1,37
